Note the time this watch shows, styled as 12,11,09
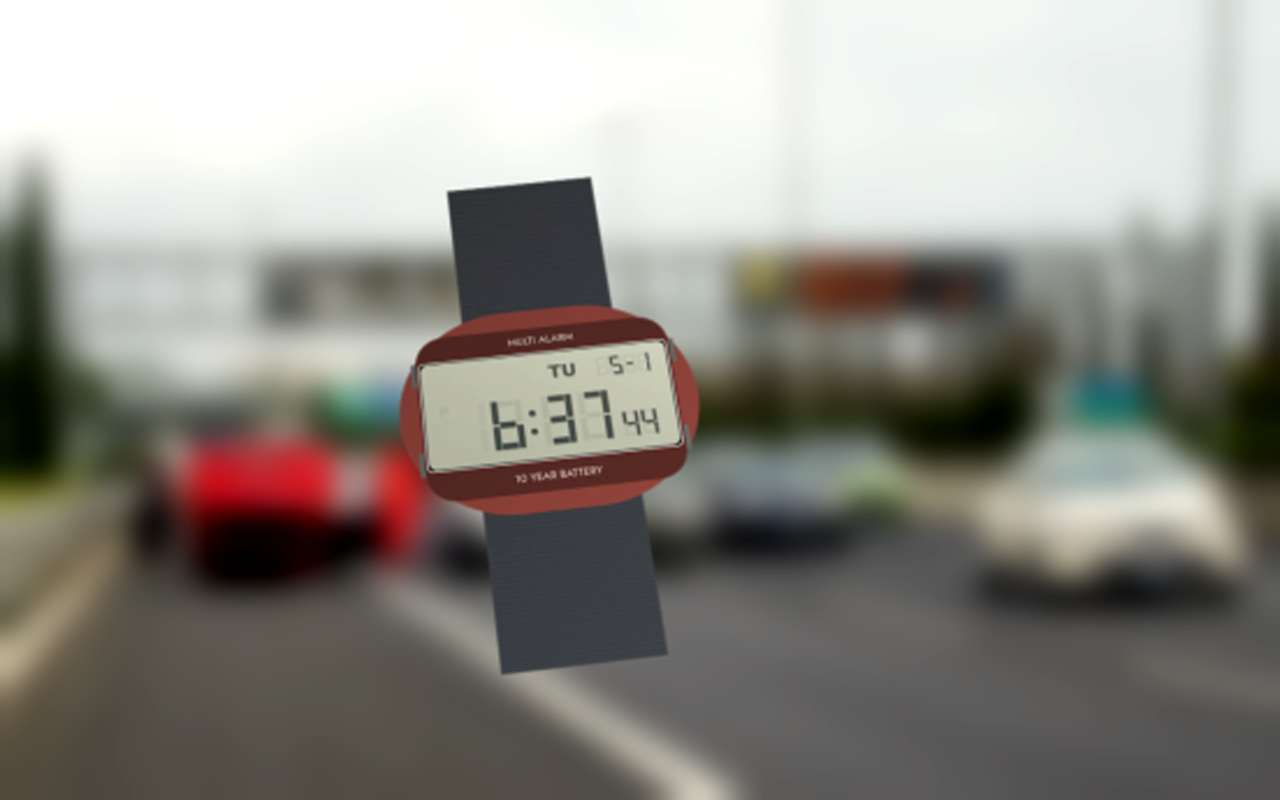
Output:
6,37,44
